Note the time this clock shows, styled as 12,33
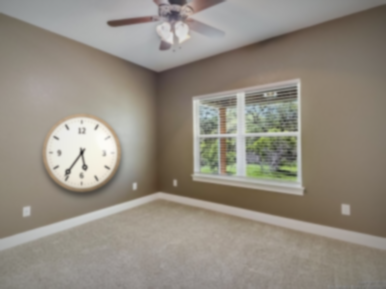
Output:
5,36
